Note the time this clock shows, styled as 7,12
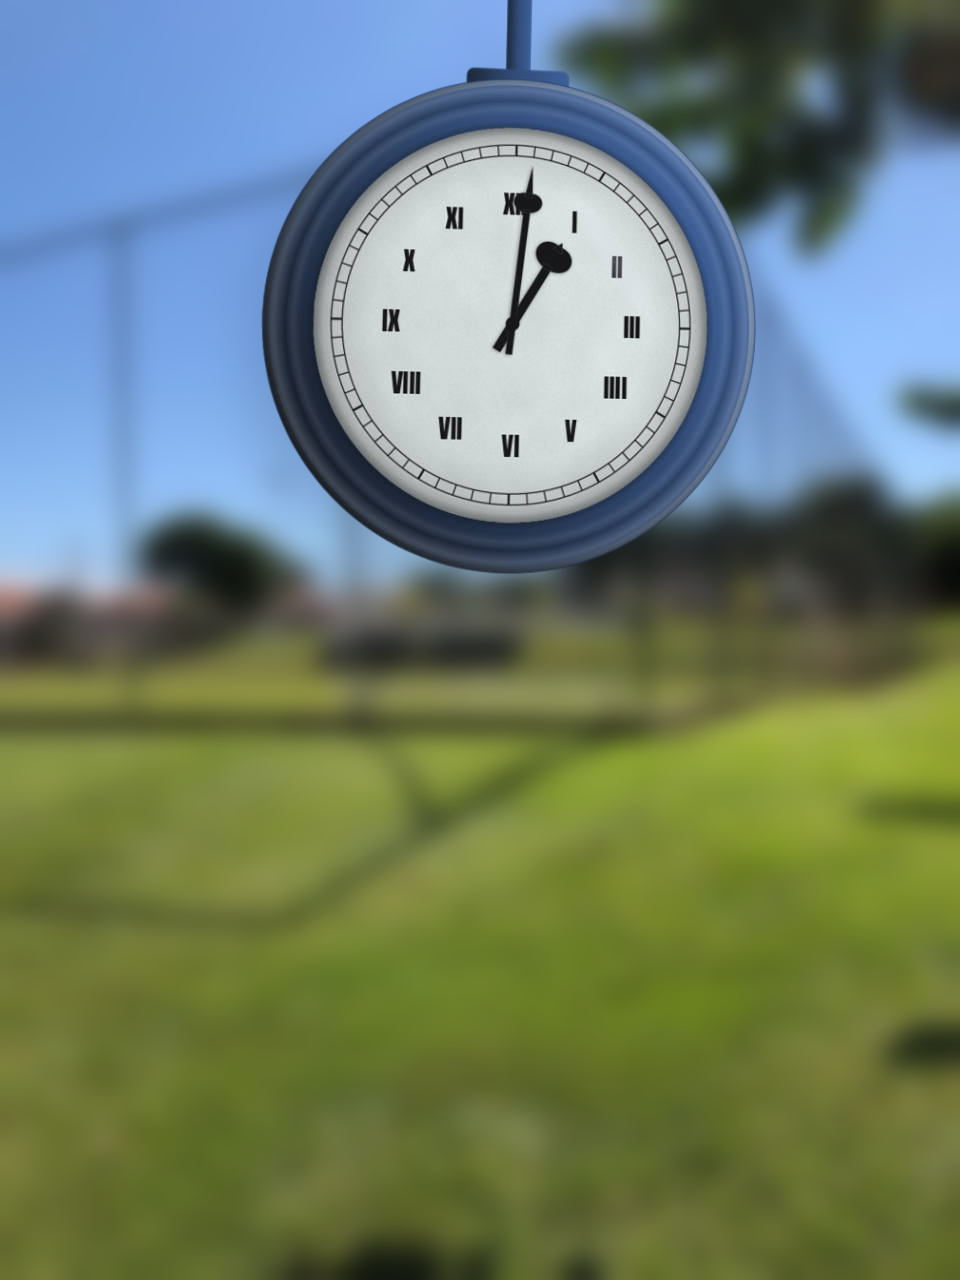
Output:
1,01
